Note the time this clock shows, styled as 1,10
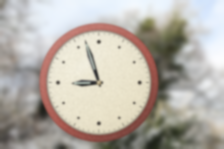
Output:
8,57
